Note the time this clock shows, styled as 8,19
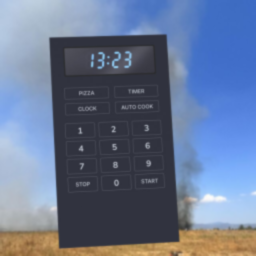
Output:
13,23
